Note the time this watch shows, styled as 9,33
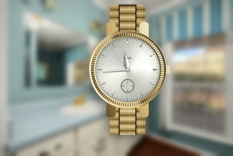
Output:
11,44
